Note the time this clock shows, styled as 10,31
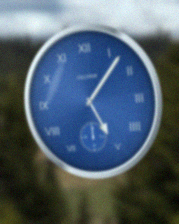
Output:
5,07
